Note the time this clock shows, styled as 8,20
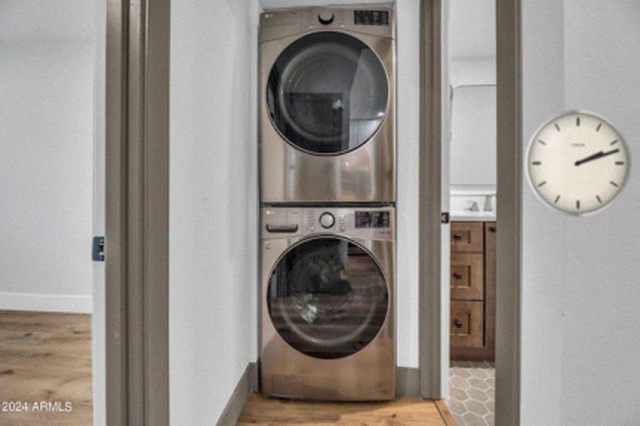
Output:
2,12
